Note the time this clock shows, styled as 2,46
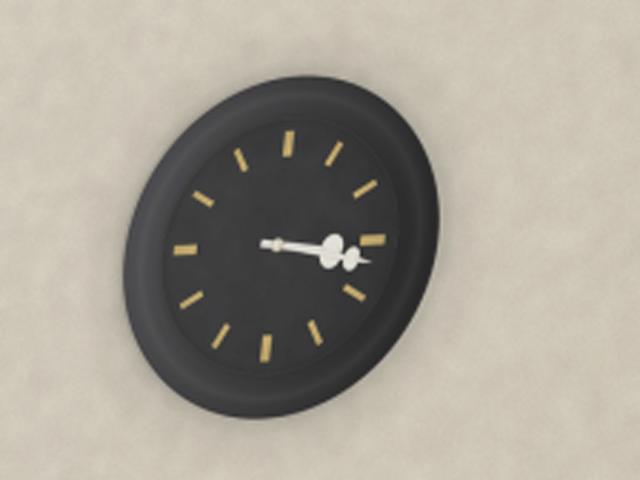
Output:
3,17
